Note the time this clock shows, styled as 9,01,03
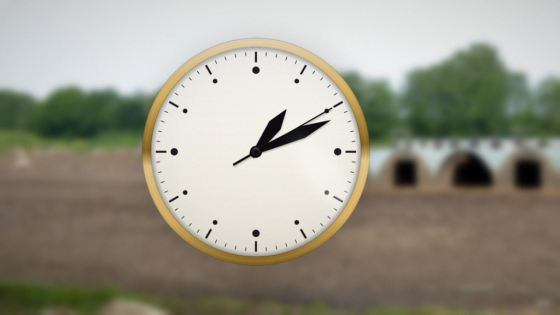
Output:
1,11,10
